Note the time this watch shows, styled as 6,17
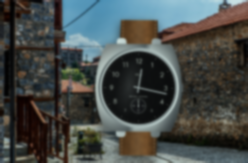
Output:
12,17
